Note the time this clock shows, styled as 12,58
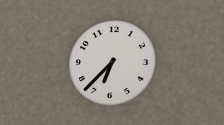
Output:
6,37
